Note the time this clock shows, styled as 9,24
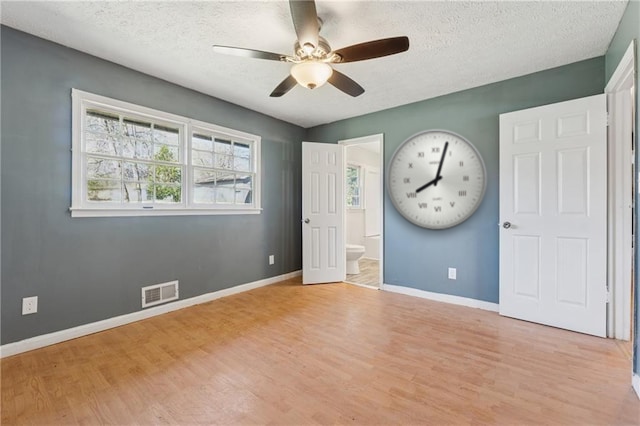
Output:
8,03
